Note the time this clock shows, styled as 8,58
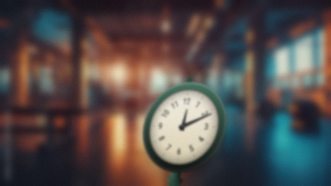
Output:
12,11
